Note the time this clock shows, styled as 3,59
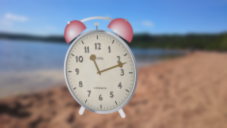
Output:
11,12
